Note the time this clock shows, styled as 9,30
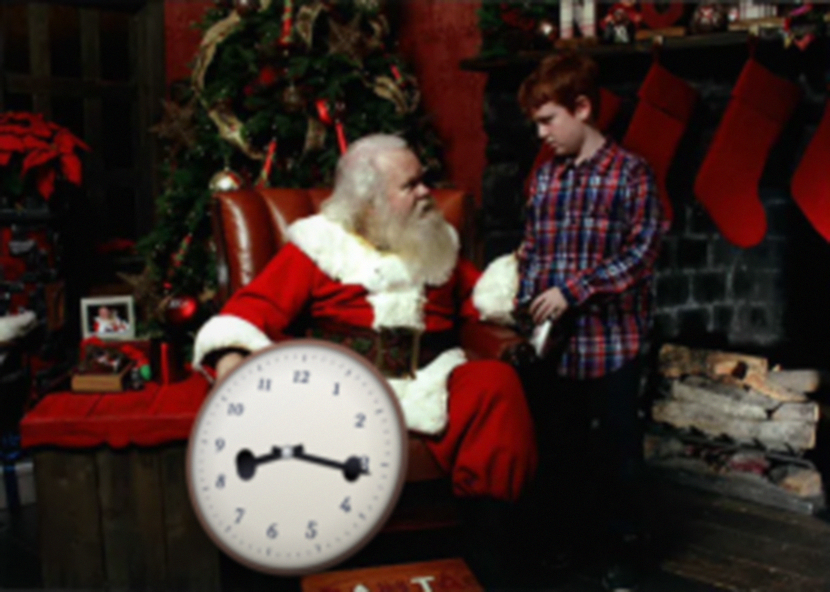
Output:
8,16
